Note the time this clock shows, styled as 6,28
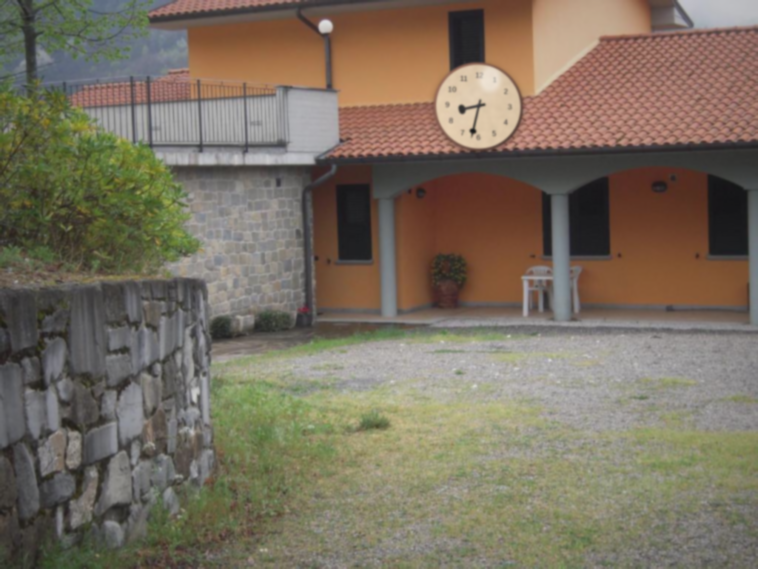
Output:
8,32
